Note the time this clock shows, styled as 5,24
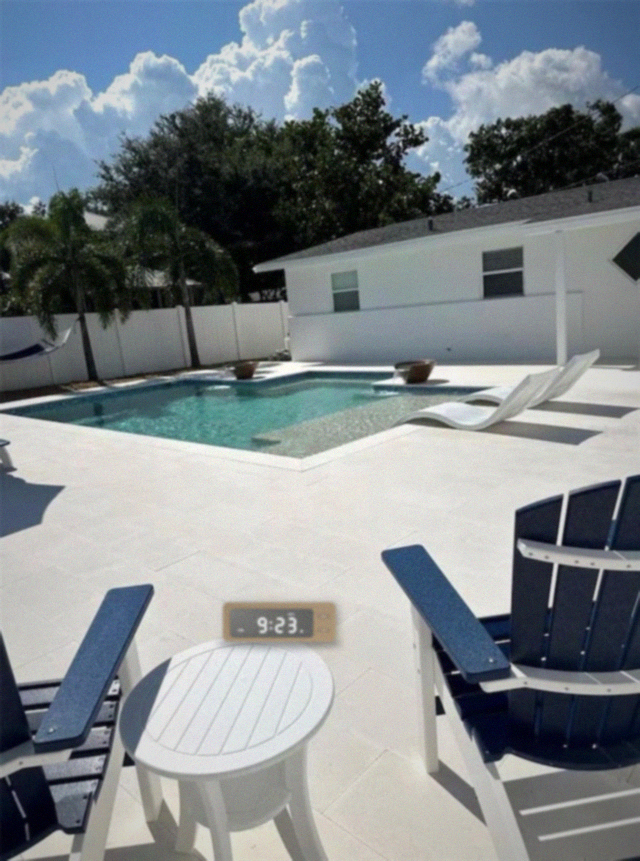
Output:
9,23
